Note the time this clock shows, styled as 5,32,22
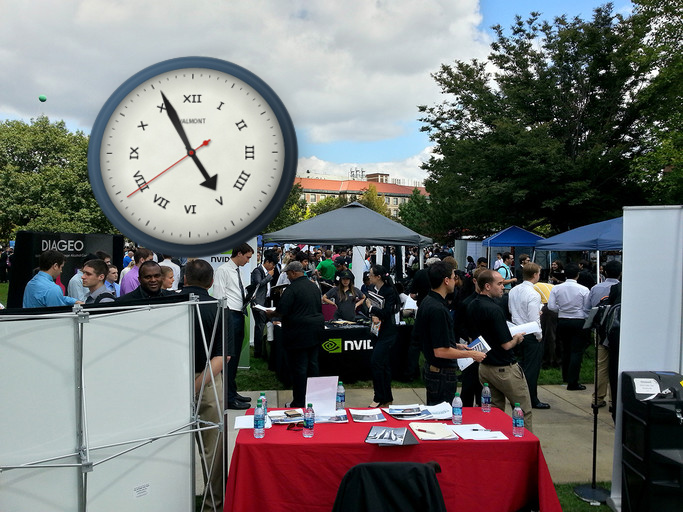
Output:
4,55,39
